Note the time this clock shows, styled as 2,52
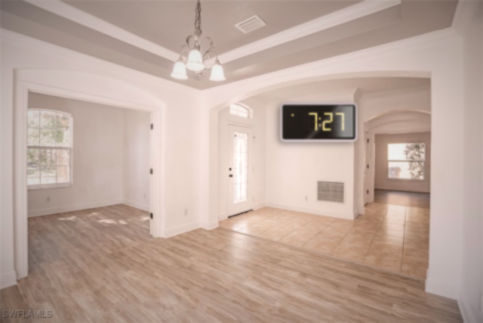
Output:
7,27
